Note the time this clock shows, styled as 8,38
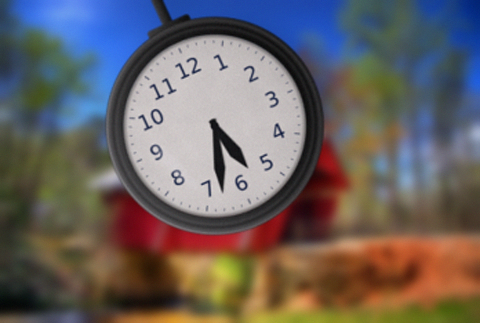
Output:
5,33
